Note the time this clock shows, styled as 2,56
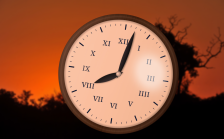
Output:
8,02
